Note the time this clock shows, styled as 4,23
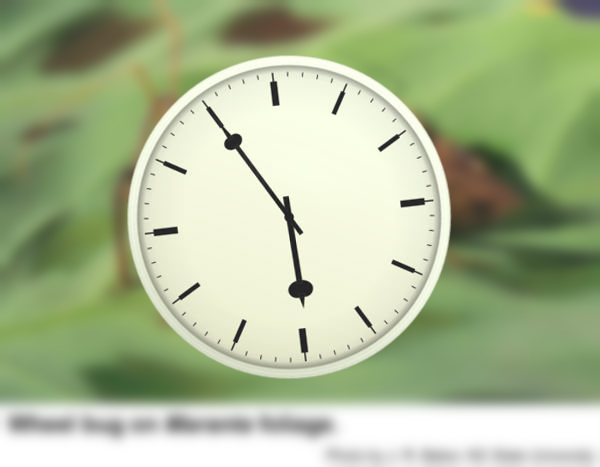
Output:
5,55
